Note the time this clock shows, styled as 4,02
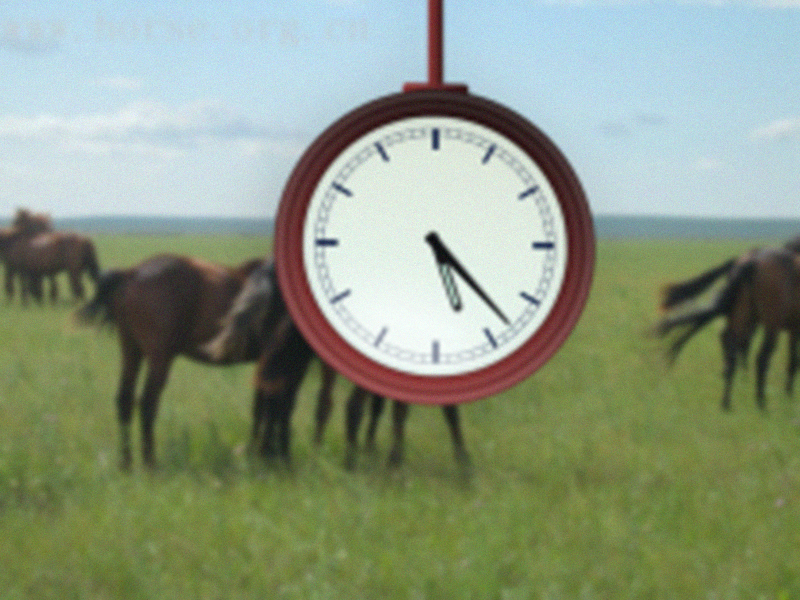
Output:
5,23
